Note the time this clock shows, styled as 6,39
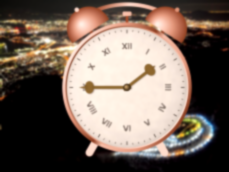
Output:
1,45
